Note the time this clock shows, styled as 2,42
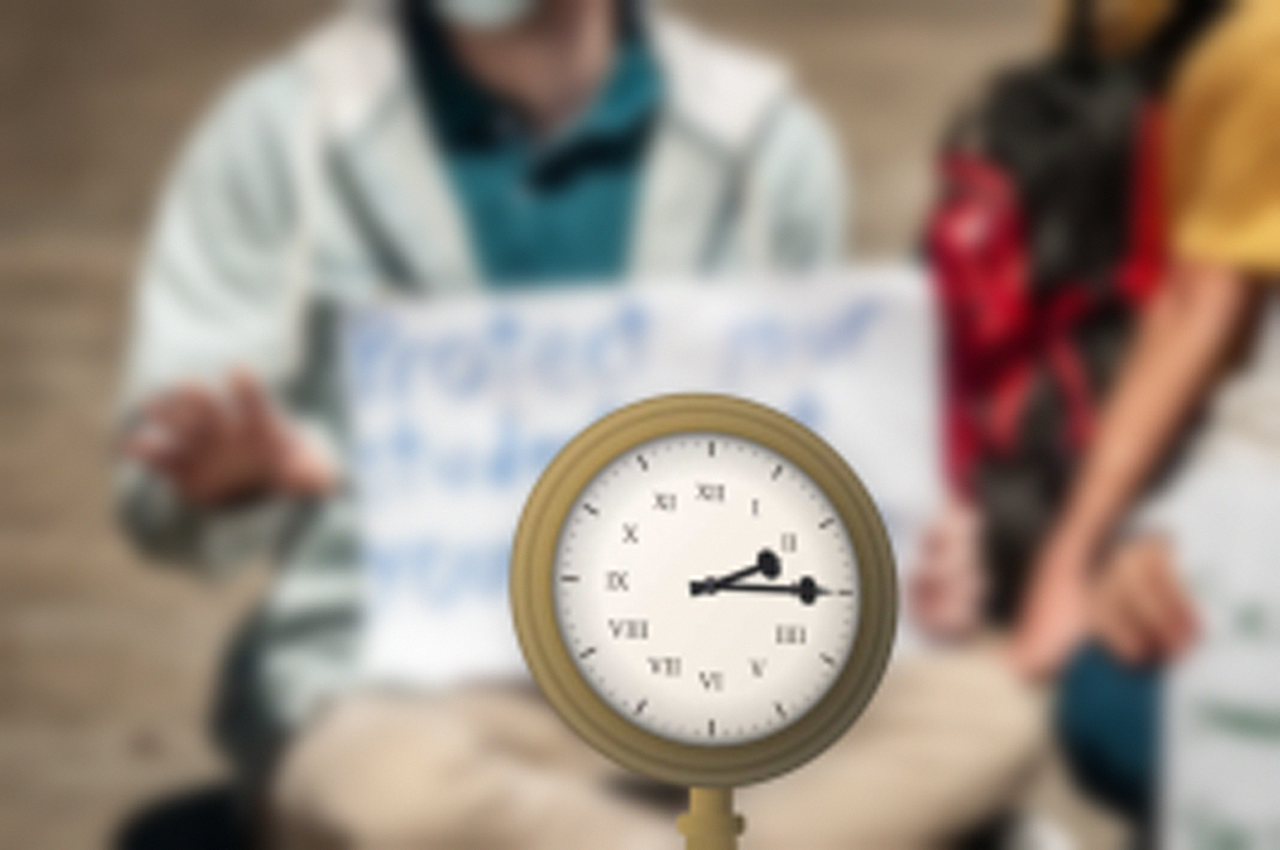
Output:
2,15
